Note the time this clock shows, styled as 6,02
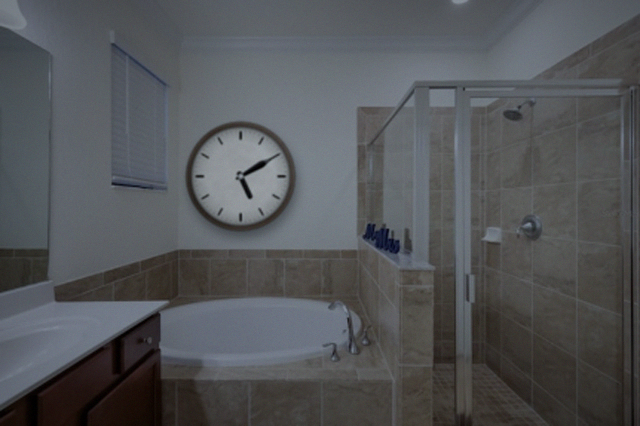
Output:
5,10
